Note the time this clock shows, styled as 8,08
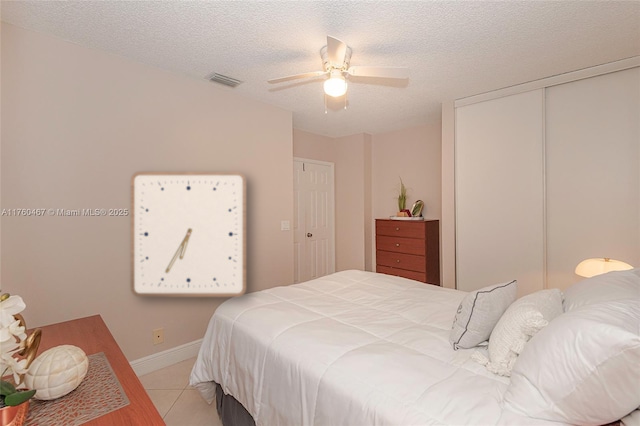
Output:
6,35
